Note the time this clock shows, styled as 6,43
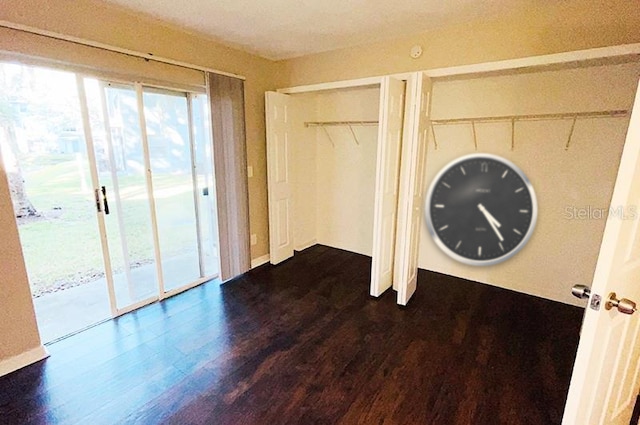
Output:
4,24
